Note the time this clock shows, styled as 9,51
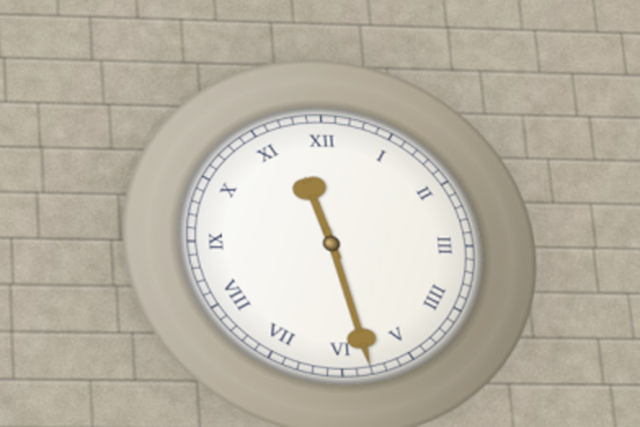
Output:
11,28
